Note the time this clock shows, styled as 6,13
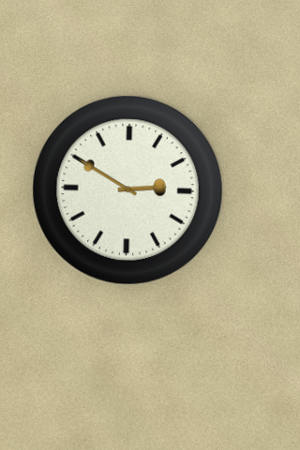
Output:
2,50
